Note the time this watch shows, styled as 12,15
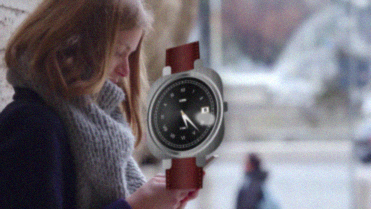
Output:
5,23
